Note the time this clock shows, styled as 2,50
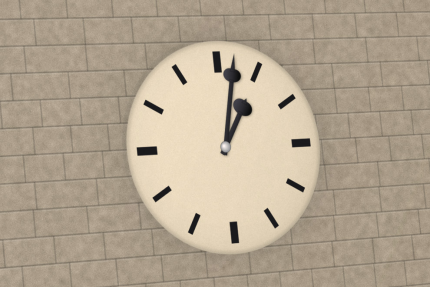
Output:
1,02
